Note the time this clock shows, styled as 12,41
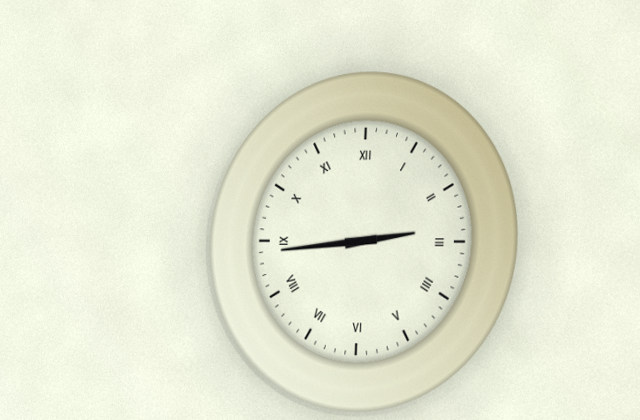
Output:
2,44
